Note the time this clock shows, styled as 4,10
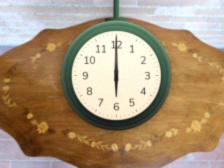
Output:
6,00
